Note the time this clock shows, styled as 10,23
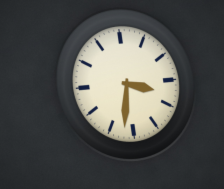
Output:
3,32
